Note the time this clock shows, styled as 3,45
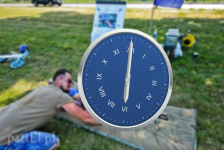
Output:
6,00
